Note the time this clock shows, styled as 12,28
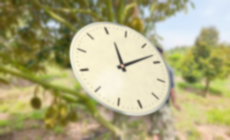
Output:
12,13
